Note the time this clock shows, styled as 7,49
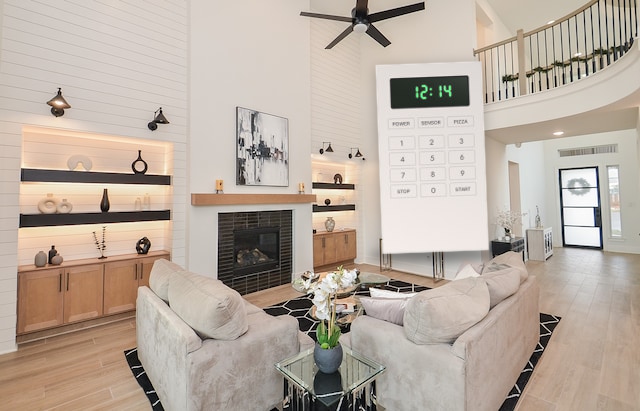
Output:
12,14
